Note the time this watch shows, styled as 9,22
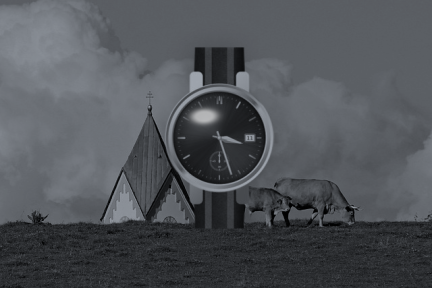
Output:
3,27
